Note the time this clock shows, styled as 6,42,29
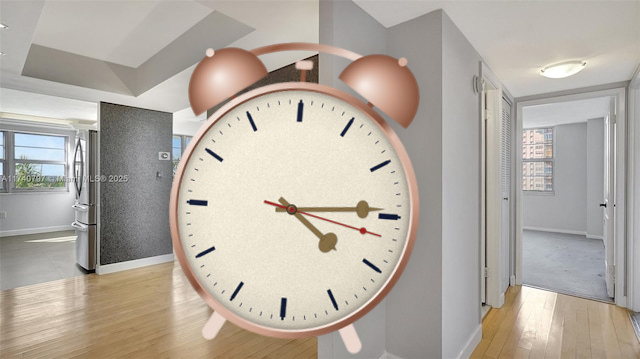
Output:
4,14,17
